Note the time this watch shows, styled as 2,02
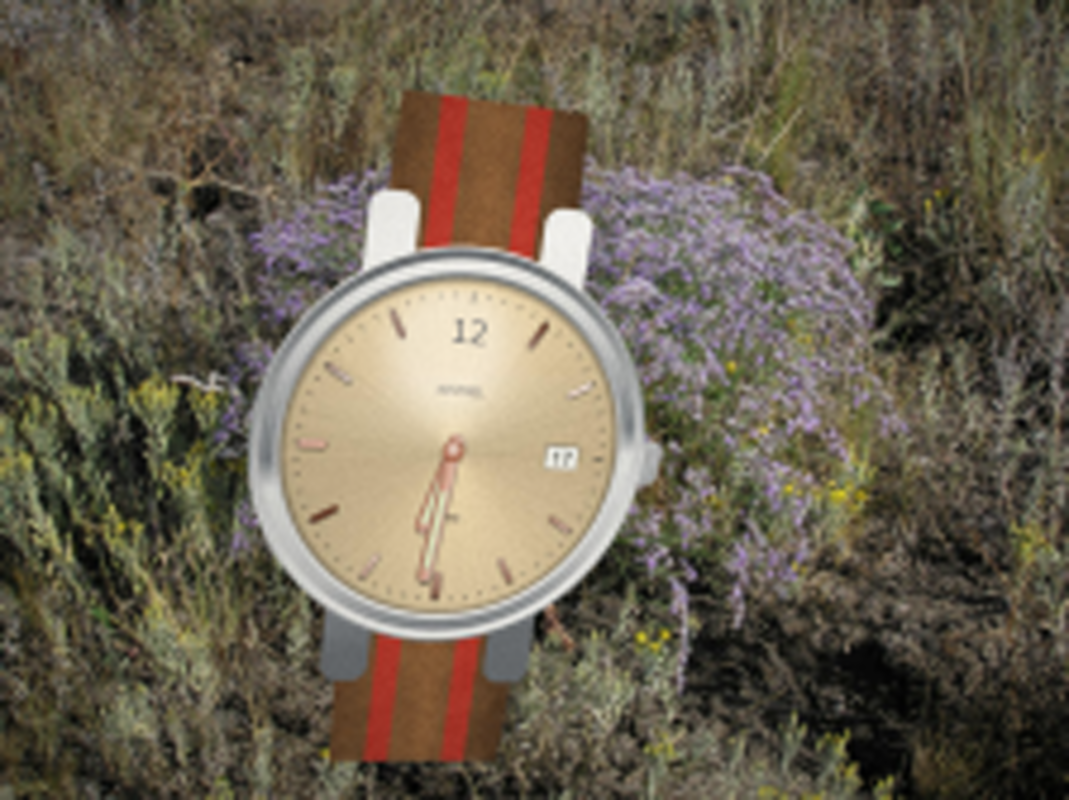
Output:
6,31
